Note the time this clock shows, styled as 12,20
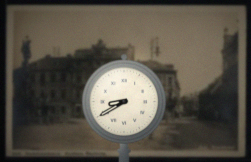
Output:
8,40
